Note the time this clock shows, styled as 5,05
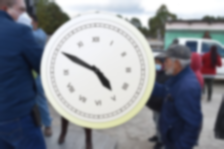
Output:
4,50
